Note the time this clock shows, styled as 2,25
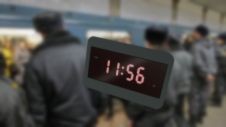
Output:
11,56
